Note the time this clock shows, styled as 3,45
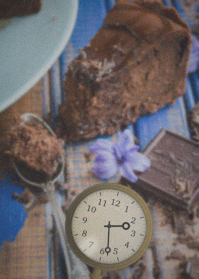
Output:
2,28
